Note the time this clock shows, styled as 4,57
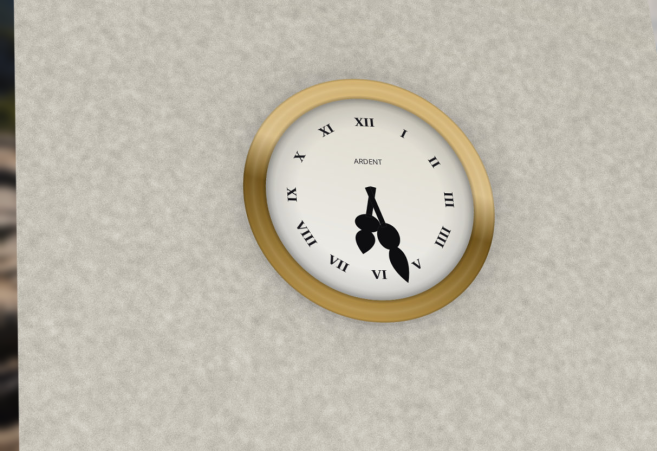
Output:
6,27
